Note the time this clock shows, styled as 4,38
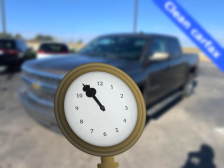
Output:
10,54
